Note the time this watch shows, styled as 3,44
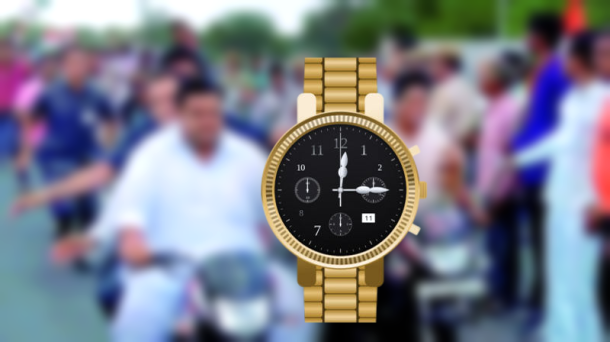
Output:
12,15
